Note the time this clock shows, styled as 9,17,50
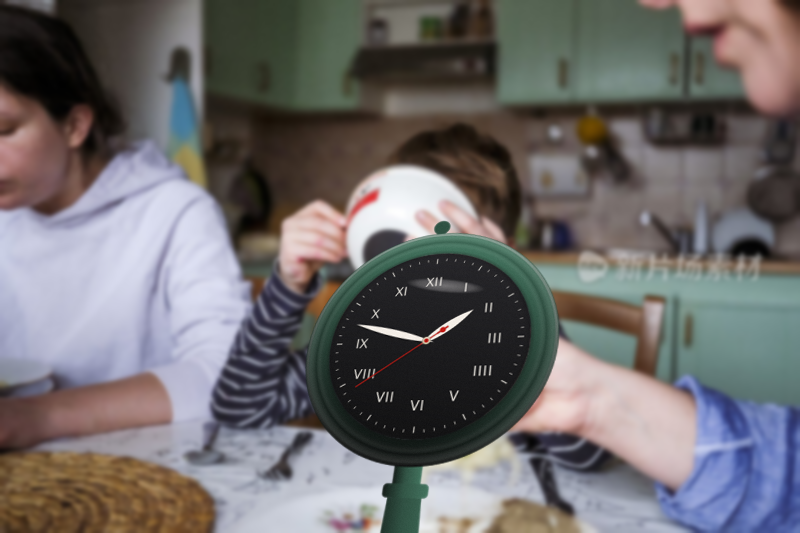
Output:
1,47,39
